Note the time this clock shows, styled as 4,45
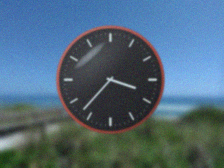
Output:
3,37
